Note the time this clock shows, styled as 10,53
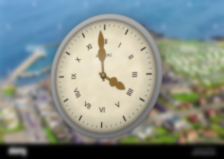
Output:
3,59
